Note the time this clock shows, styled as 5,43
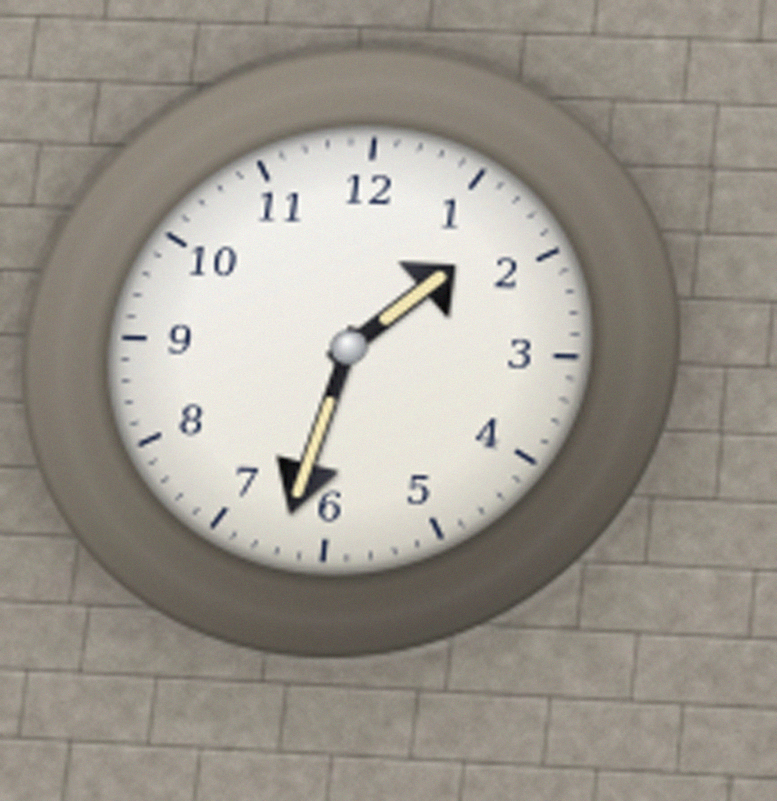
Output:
1,32
